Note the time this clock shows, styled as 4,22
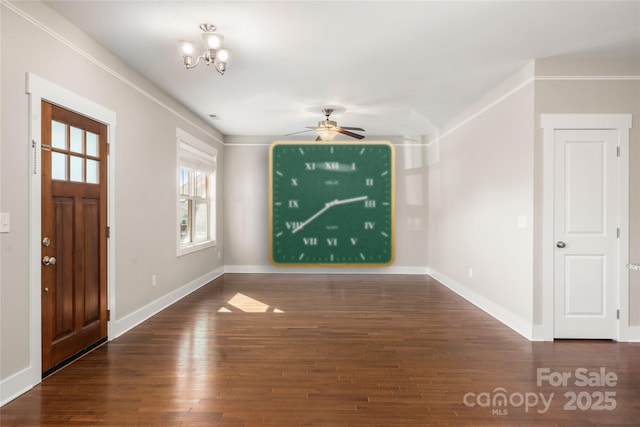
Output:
2,39
